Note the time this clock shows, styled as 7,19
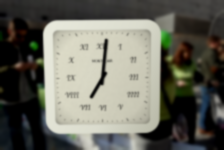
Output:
7,01
